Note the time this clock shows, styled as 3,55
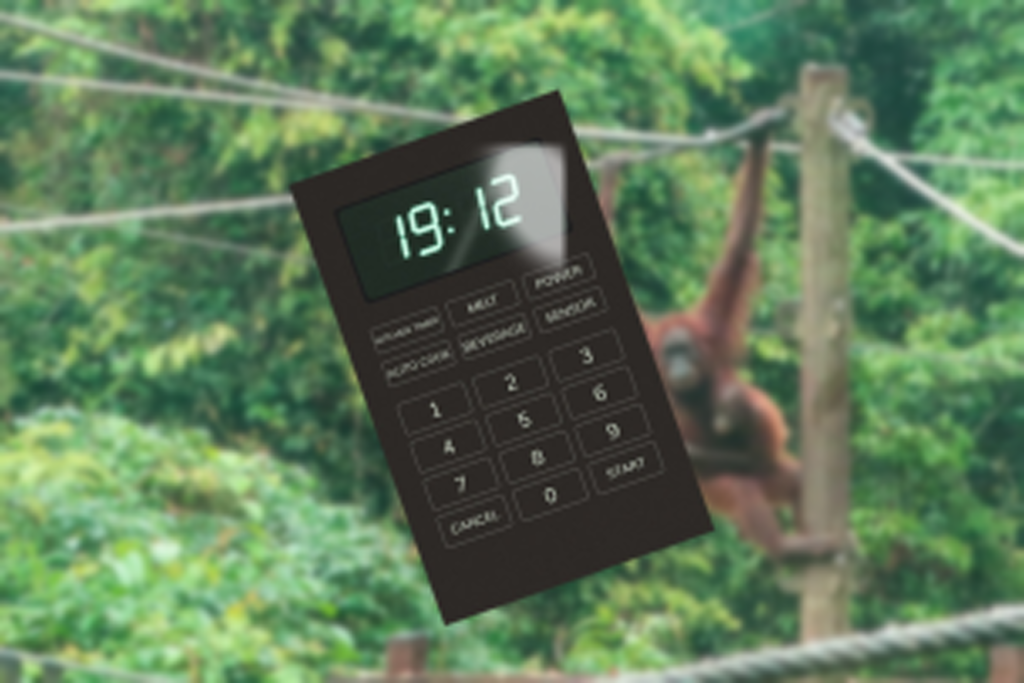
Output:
19,12
